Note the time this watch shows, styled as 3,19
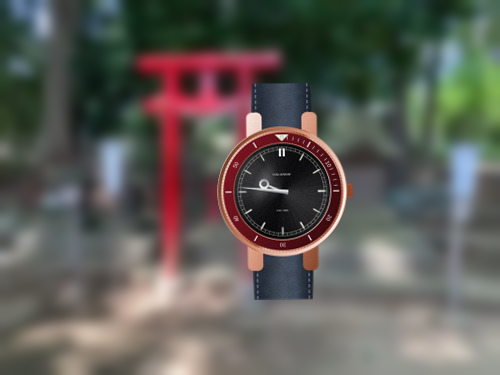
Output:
9,46
